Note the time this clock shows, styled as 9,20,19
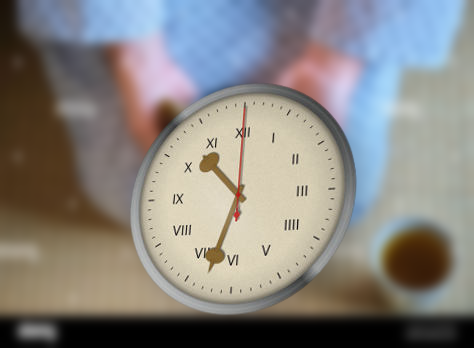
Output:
10,33,00
